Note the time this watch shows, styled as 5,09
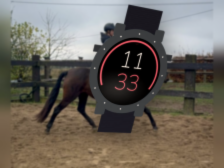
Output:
11,33
